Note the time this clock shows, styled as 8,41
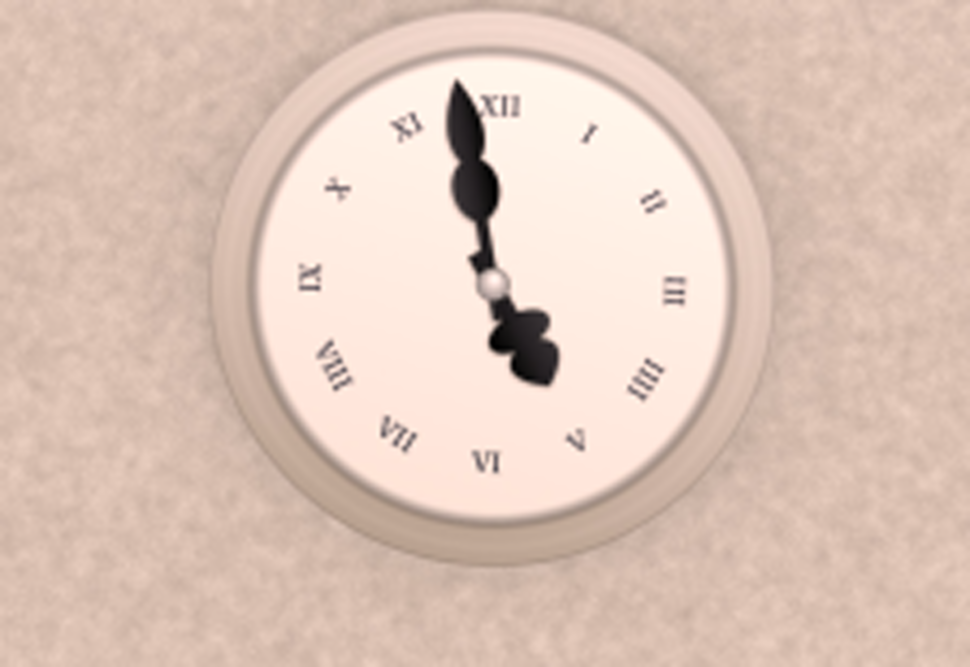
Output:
4,58
